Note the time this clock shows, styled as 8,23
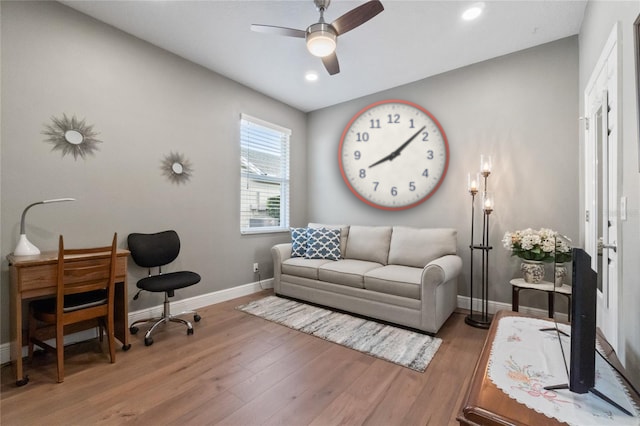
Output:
8,08
